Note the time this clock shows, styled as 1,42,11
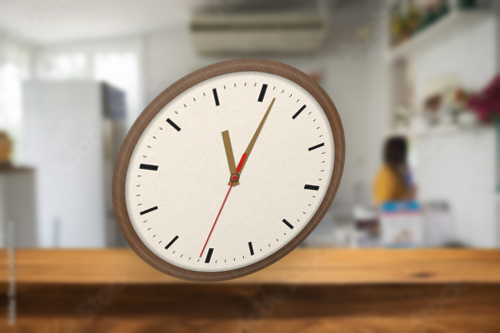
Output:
11,01,31
